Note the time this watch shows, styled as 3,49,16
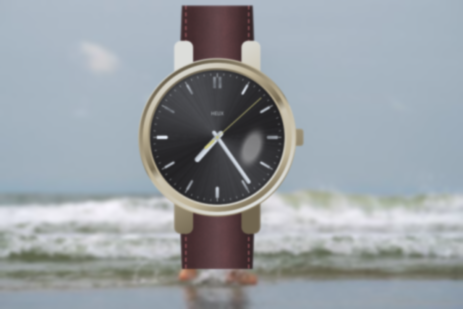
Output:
7,24,08
